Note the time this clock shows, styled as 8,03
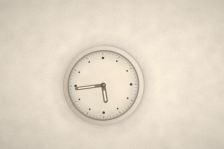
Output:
5,44
